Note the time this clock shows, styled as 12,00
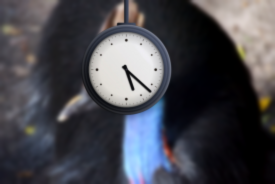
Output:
5,22
